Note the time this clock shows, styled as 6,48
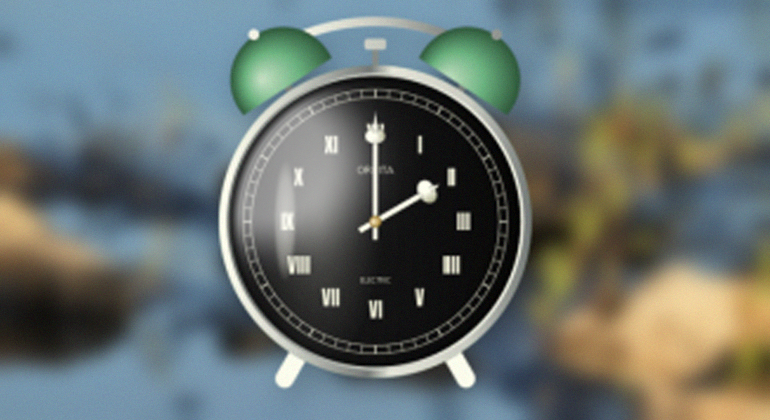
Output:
2,00
